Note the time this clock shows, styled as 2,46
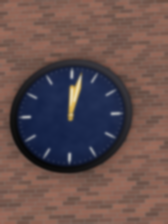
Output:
12,02
